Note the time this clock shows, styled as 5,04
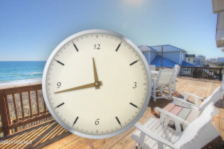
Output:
11,43
